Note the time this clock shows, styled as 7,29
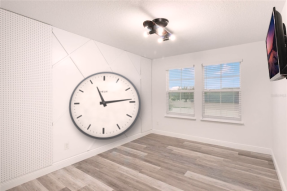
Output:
11,14
